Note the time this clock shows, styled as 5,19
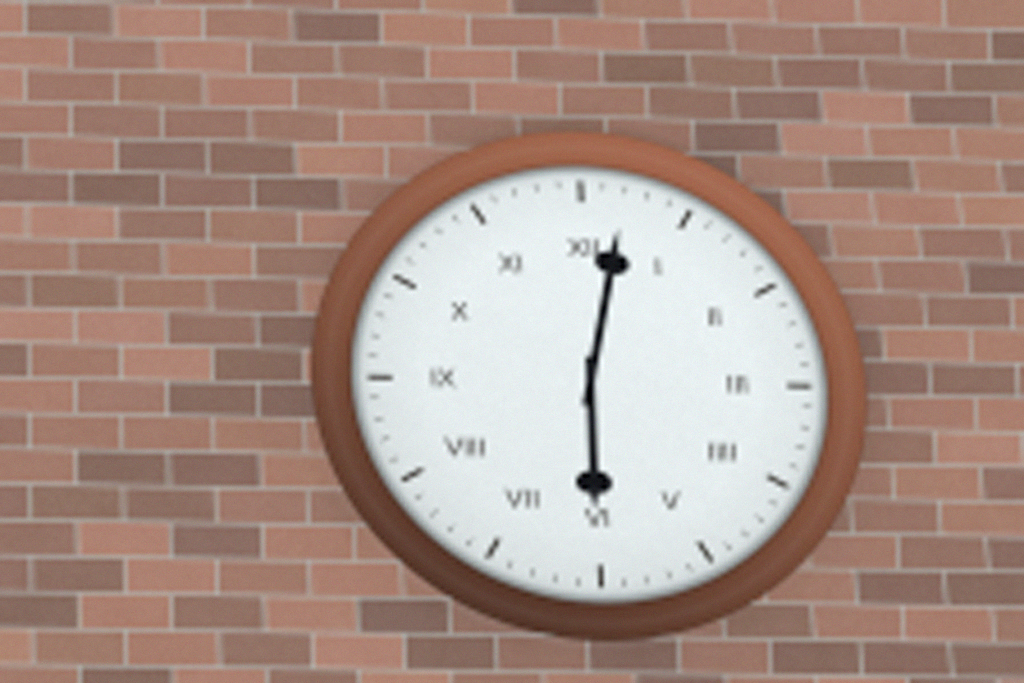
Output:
6,02
